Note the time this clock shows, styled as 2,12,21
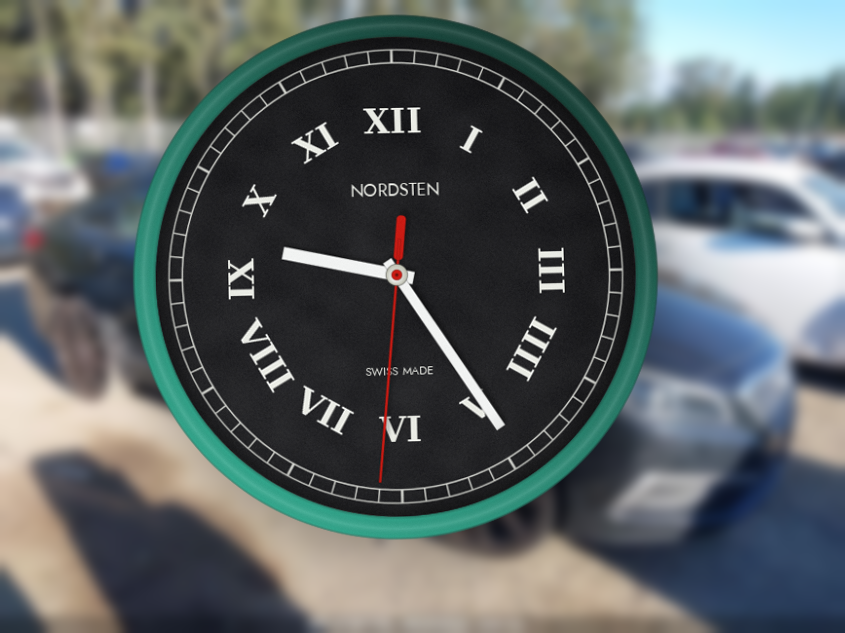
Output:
9,24,31
